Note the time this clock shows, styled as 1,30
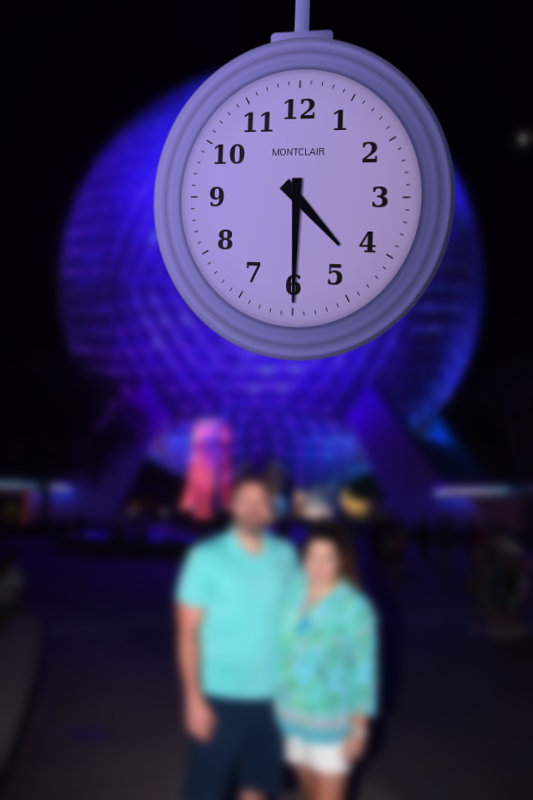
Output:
4,30
